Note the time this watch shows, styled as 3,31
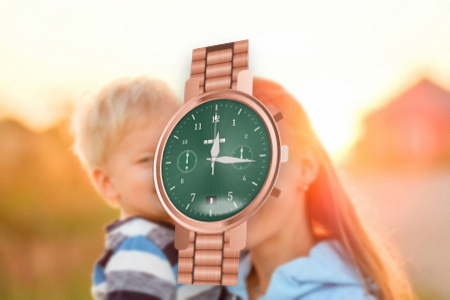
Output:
12,16
